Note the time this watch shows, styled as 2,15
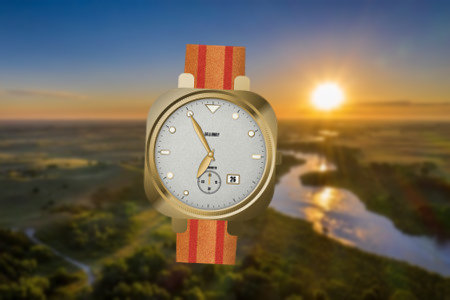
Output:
6,55
